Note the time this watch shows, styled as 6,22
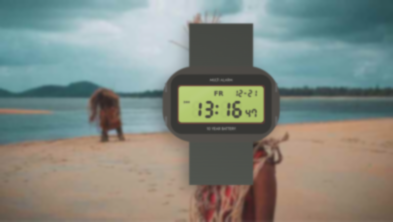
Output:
13,16
